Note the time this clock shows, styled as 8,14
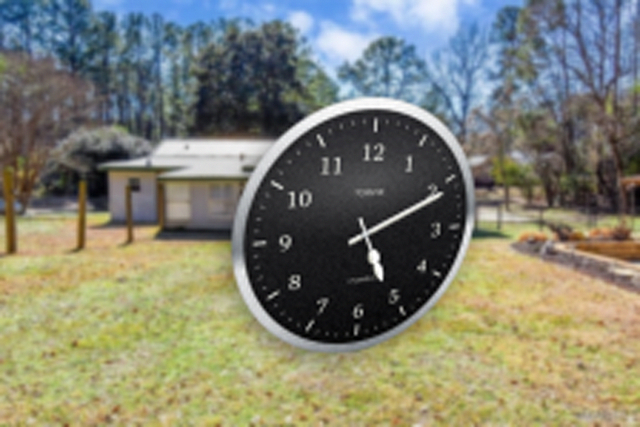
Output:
5,11
